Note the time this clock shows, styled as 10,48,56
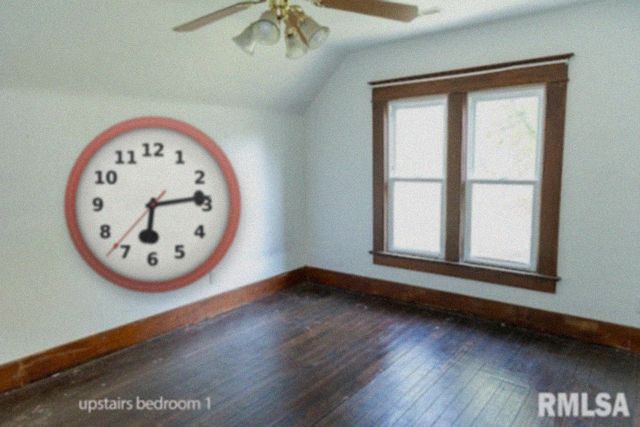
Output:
6,13,37
